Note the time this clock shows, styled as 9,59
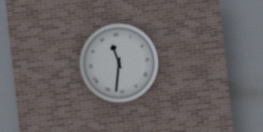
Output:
11,32
